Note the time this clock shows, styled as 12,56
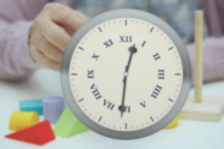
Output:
12,31
